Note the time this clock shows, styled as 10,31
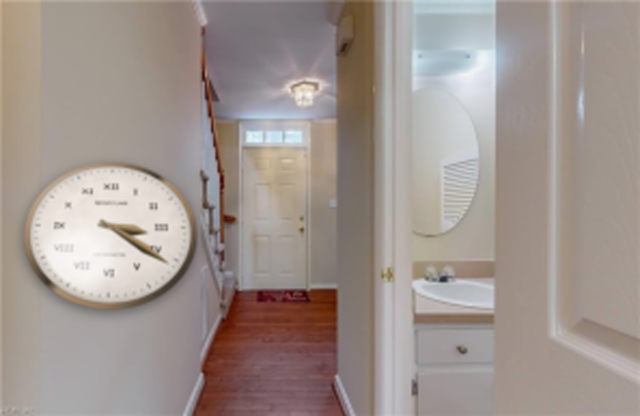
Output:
3,21
